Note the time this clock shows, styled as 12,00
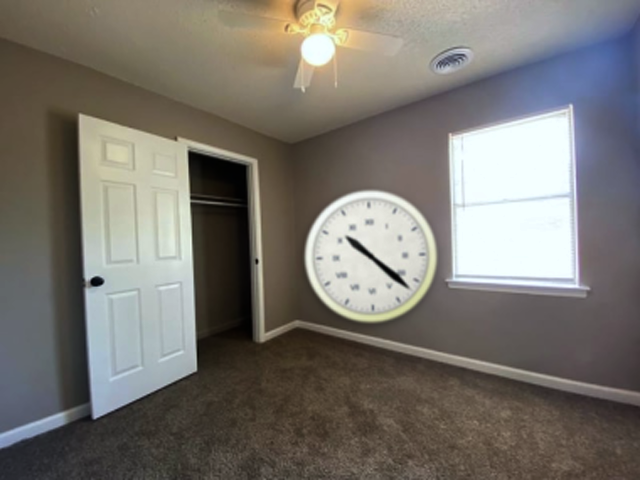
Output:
10,22
